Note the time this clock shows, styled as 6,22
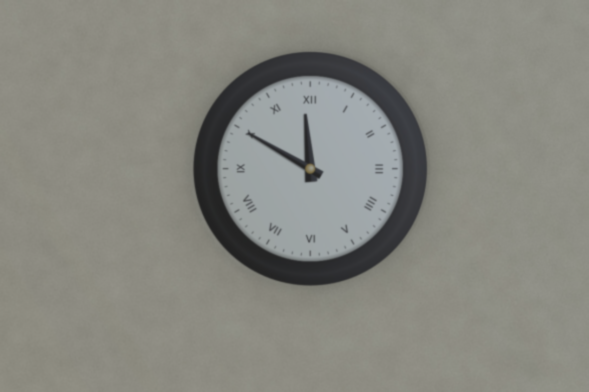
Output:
11,50
